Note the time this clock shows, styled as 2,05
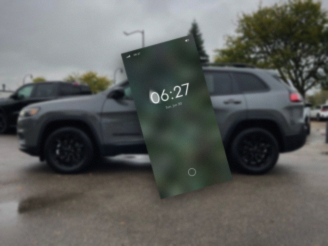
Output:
6,27
